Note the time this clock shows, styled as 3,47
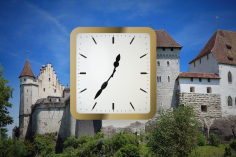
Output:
12,36
